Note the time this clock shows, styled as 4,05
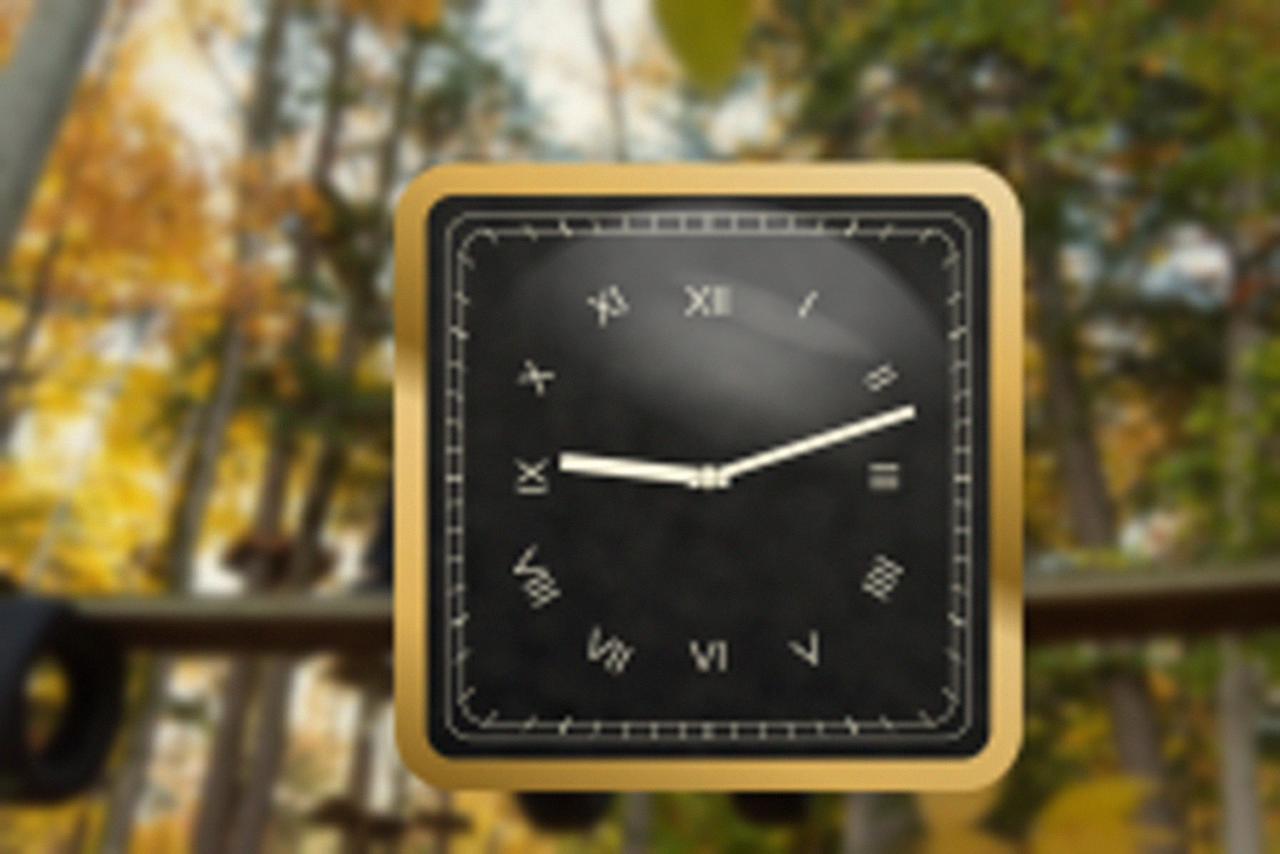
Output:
9,12
